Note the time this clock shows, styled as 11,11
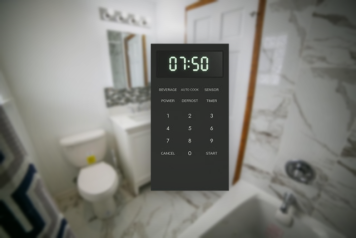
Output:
7,50
